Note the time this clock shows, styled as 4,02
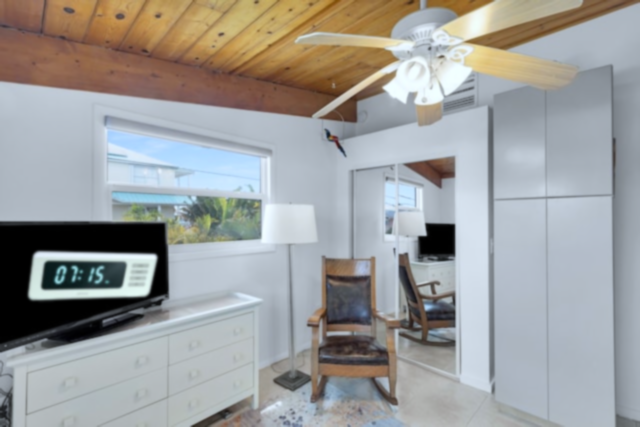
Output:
7,15
